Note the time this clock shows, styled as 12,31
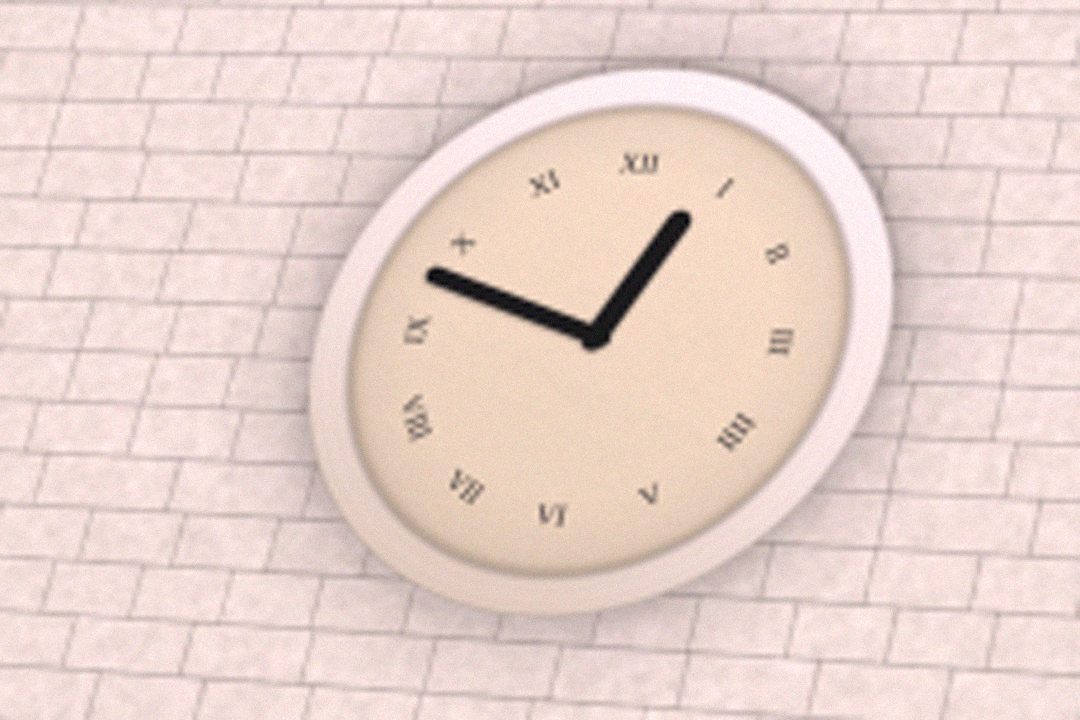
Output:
12,48
